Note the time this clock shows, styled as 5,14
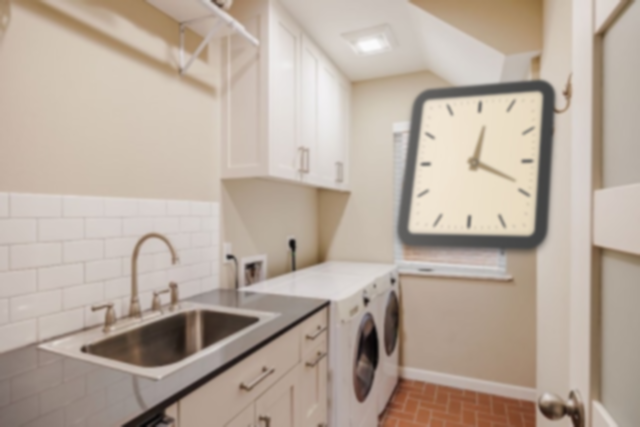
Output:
12,19
